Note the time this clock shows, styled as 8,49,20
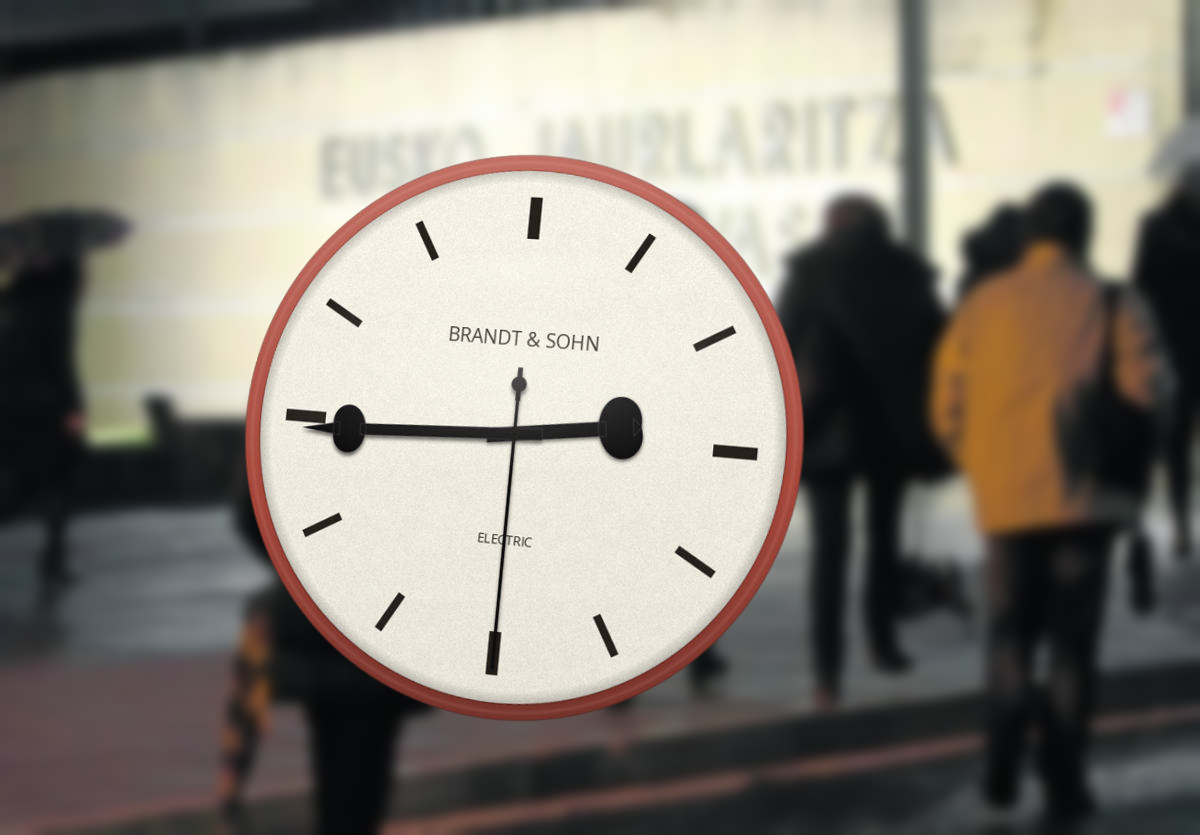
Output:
2,44,30
